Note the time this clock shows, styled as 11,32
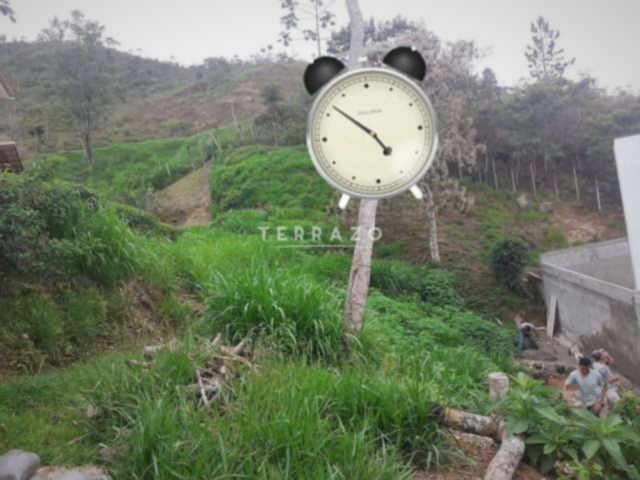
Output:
4,52
